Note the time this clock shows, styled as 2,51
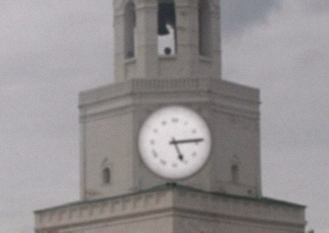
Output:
5,14
